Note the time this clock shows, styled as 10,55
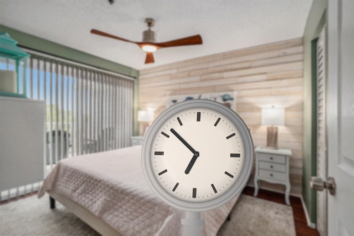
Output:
6,52
